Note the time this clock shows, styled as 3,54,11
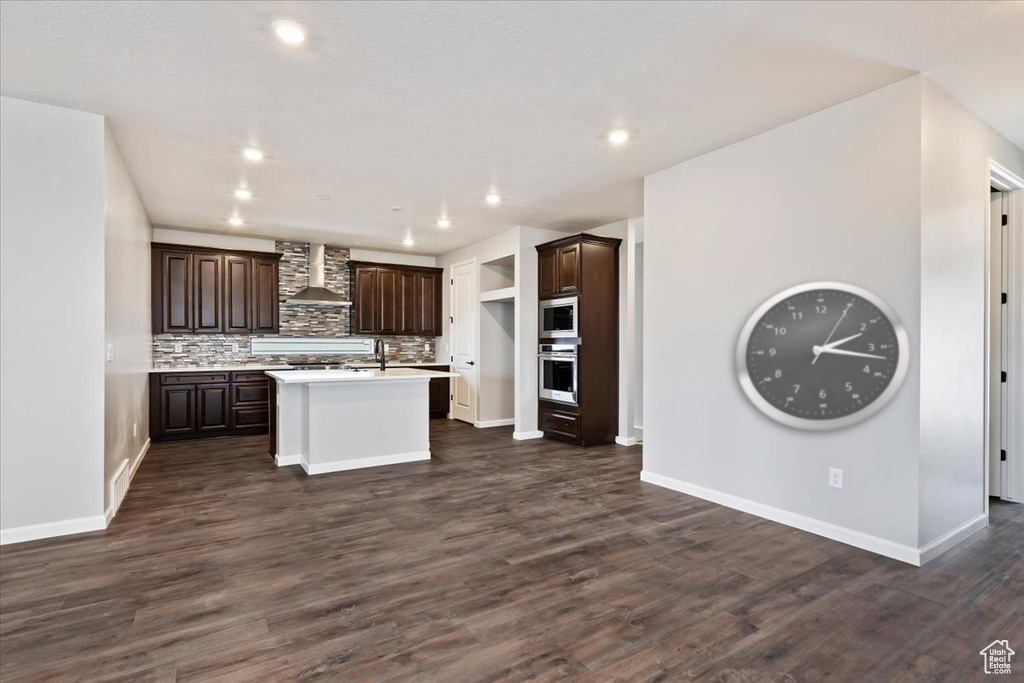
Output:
2,17,05
